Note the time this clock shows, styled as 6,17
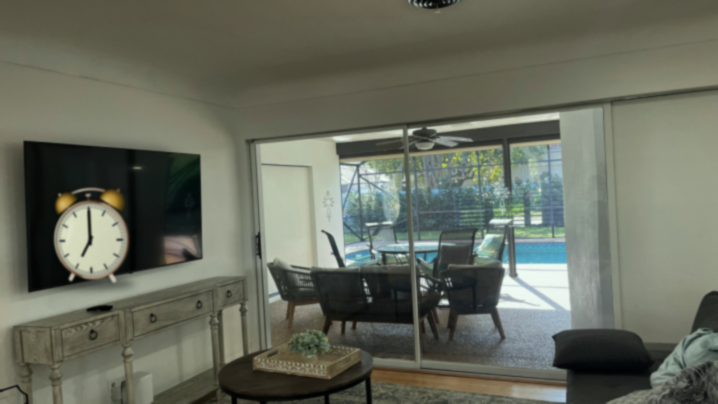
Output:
7,00
